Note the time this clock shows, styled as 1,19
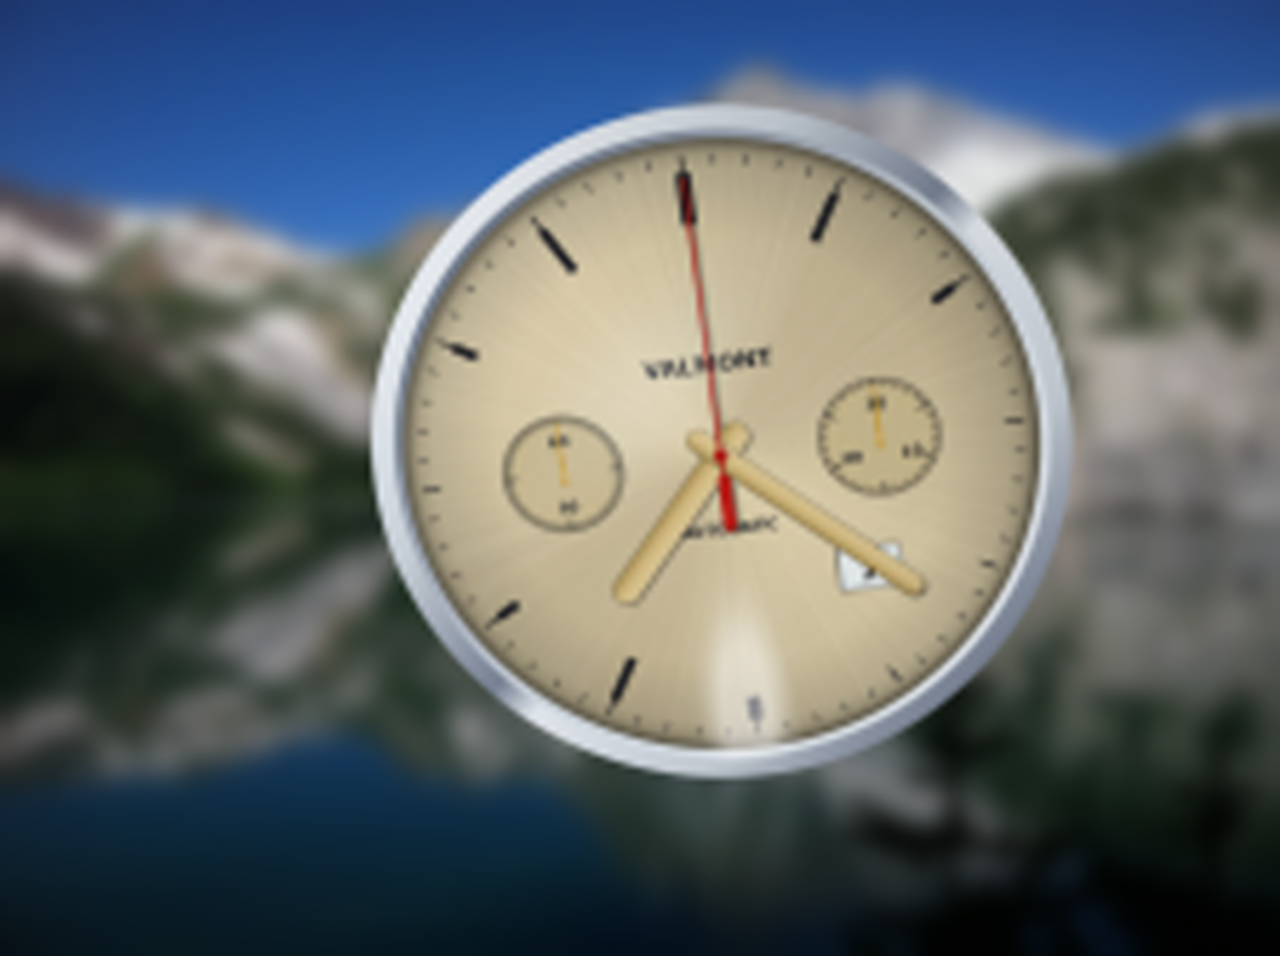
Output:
7,22
